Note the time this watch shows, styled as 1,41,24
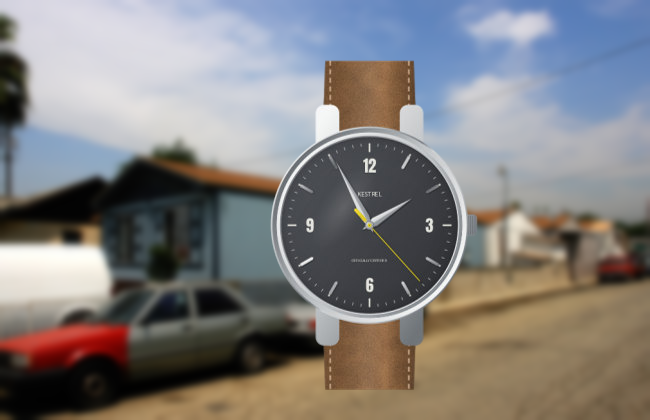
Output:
1,55,23
